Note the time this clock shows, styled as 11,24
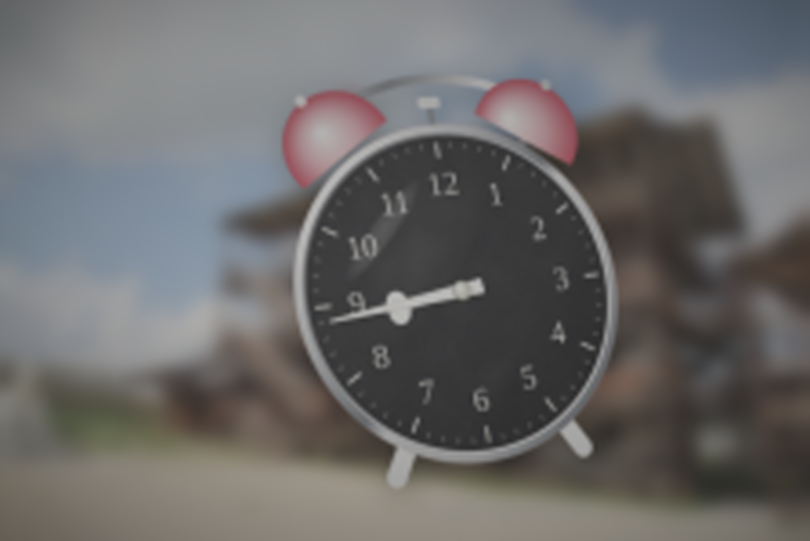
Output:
8,44
